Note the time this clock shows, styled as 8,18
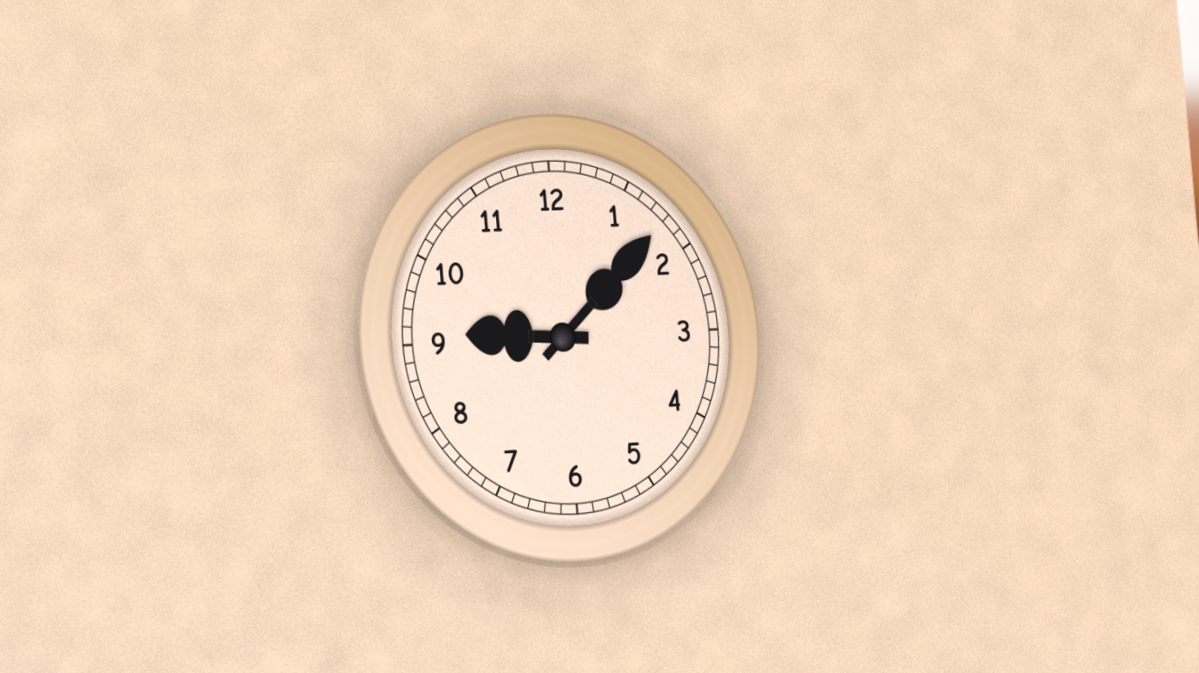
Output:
9,08
